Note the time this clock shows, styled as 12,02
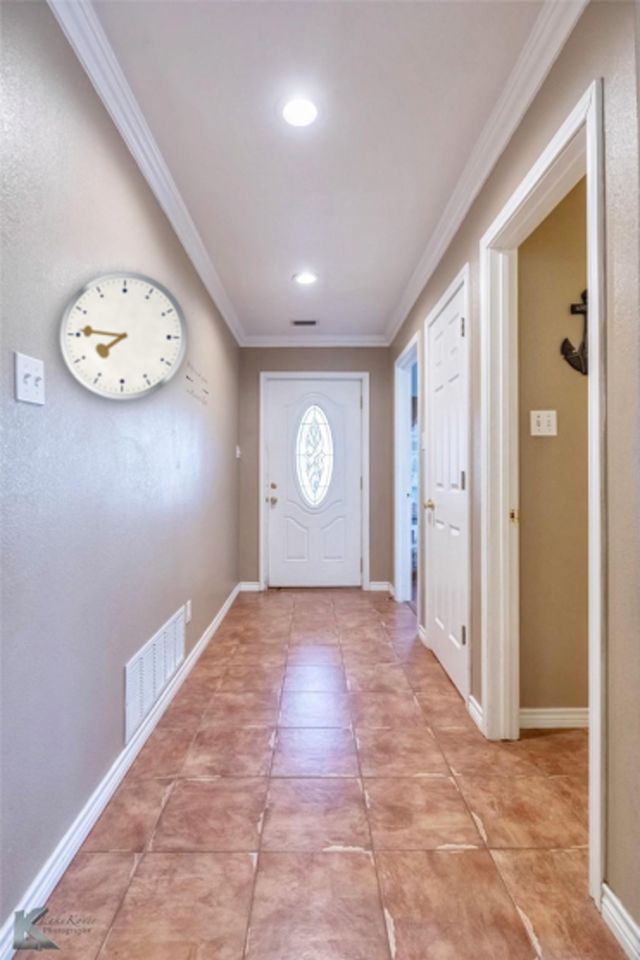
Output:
7,46
